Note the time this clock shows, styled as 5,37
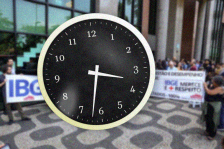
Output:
3,32
